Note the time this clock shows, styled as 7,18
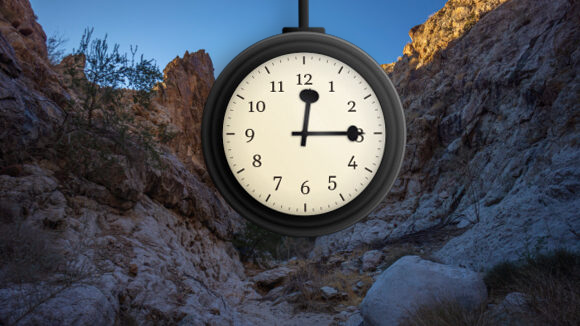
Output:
12,15
